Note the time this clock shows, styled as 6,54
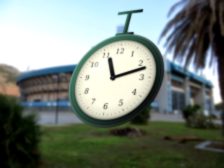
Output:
11,12
